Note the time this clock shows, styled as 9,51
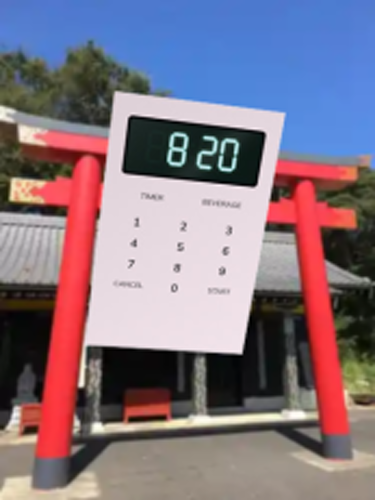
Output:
8,20
